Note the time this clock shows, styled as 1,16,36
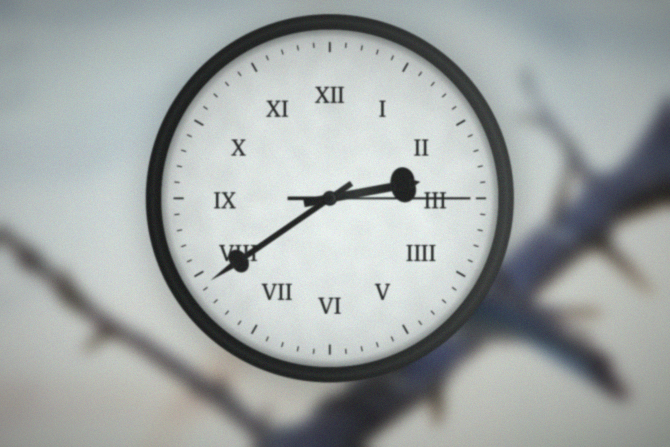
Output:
2,39,15
